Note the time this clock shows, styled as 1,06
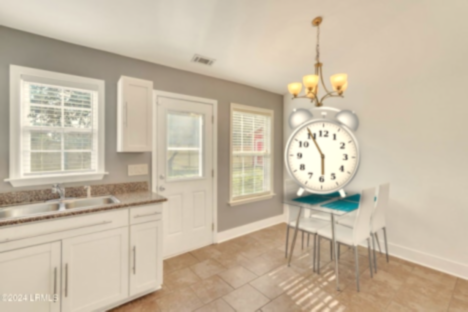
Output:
5,55
